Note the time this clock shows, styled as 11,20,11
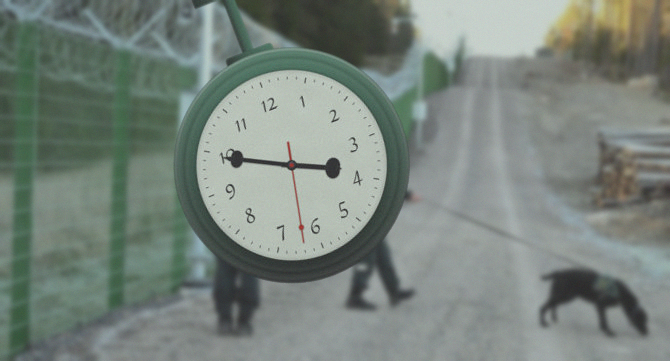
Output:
3,49,32
